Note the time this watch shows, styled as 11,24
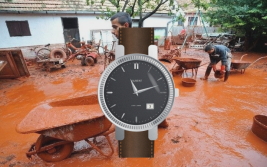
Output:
11,12
